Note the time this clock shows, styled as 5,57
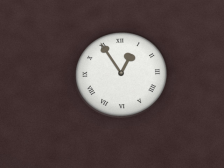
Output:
12,55
